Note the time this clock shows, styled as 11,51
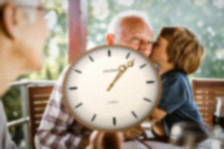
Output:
1,07
